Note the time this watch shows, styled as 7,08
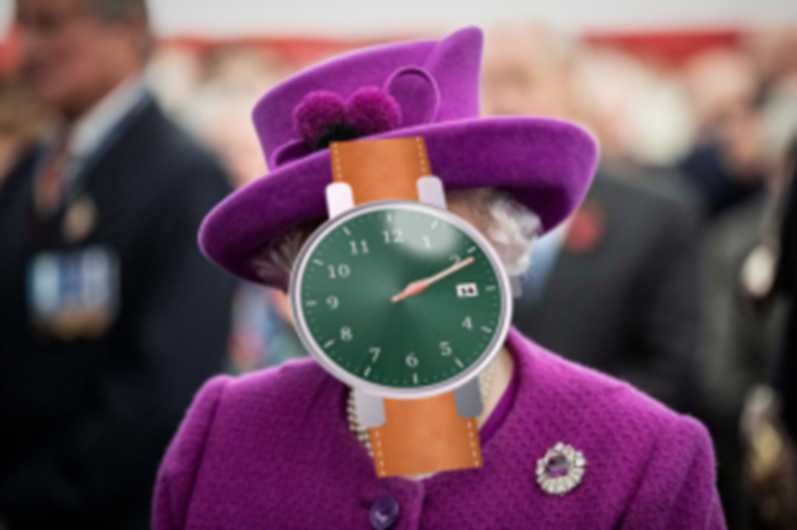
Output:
2,11
